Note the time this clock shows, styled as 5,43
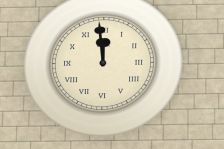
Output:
11,59
